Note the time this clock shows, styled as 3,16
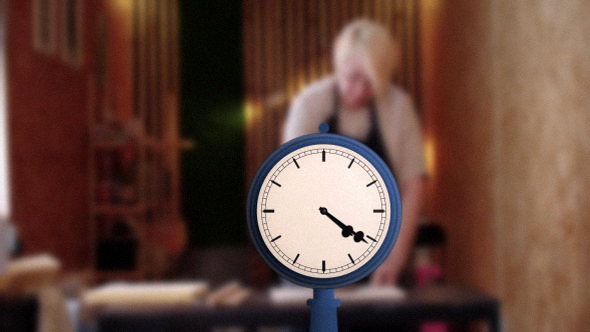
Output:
4,21
